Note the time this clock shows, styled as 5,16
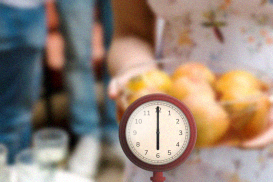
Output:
6,00
